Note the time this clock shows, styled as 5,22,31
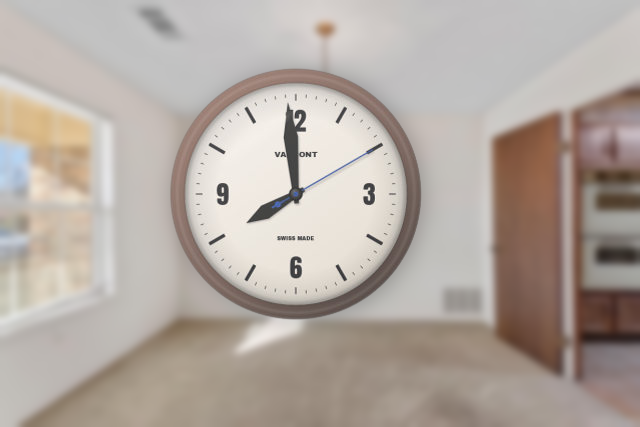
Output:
7,59,10
